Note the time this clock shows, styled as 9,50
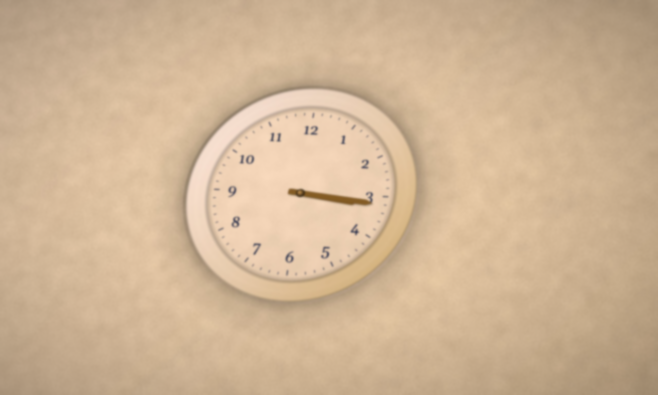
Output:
3,16
